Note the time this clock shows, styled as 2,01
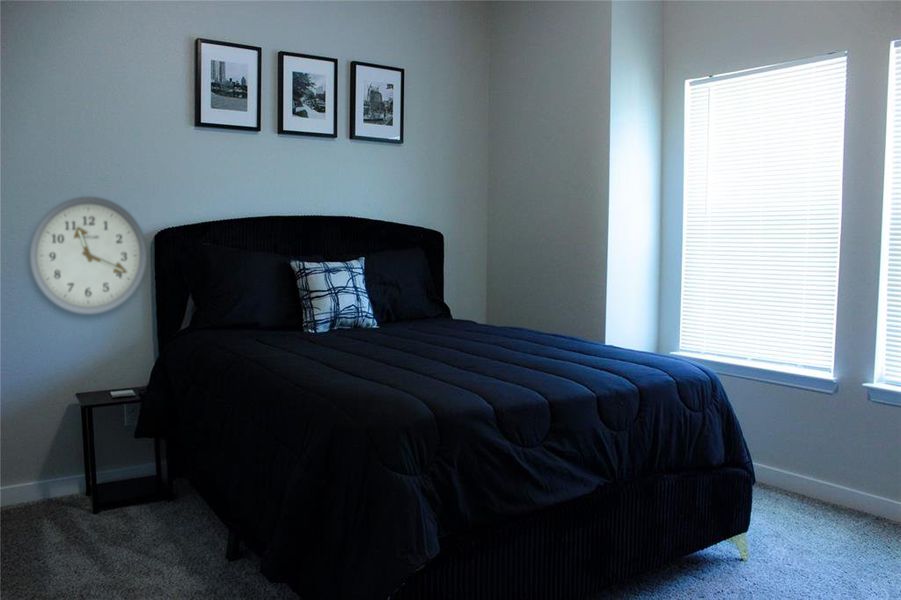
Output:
11,19
